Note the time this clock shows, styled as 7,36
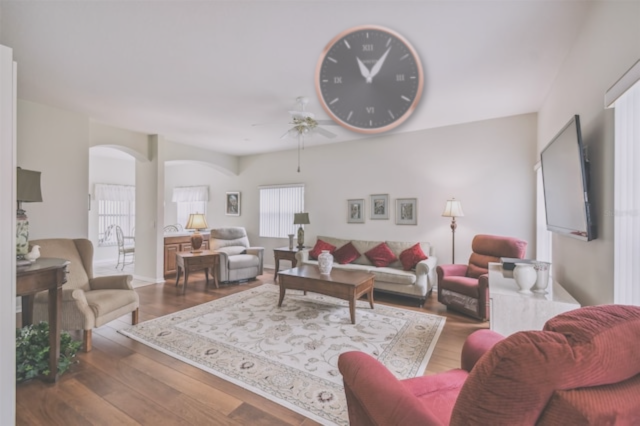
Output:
11,06
